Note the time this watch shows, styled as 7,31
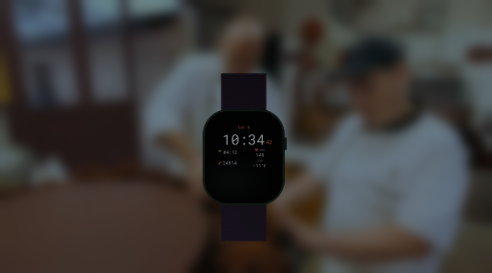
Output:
10,34
